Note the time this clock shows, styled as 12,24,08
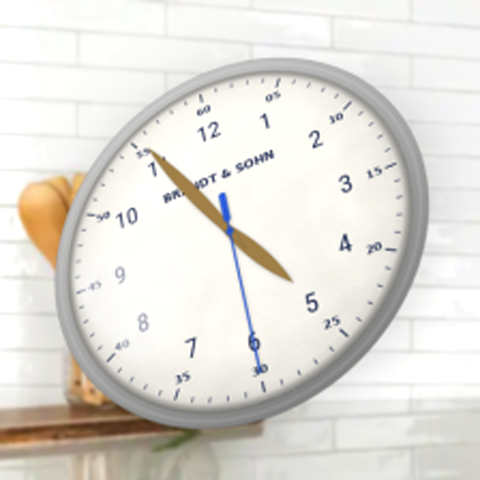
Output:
4,55,30
